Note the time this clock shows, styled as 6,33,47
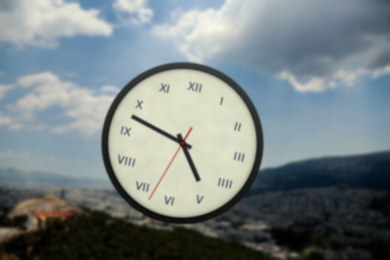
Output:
4,47,33
